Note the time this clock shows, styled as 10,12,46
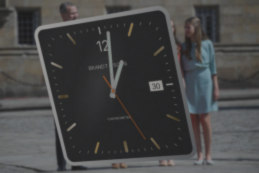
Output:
1,01,26
